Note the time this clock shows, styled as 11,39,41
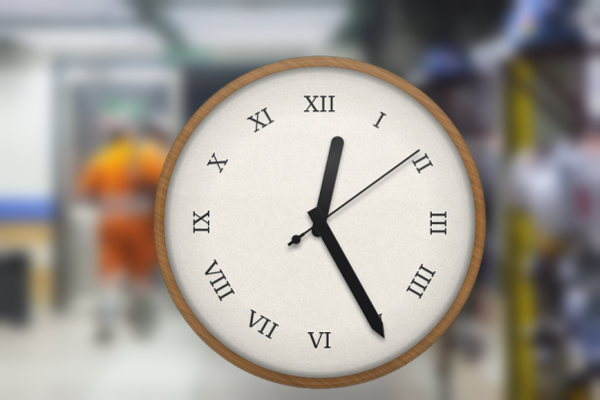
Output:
12,25,09
